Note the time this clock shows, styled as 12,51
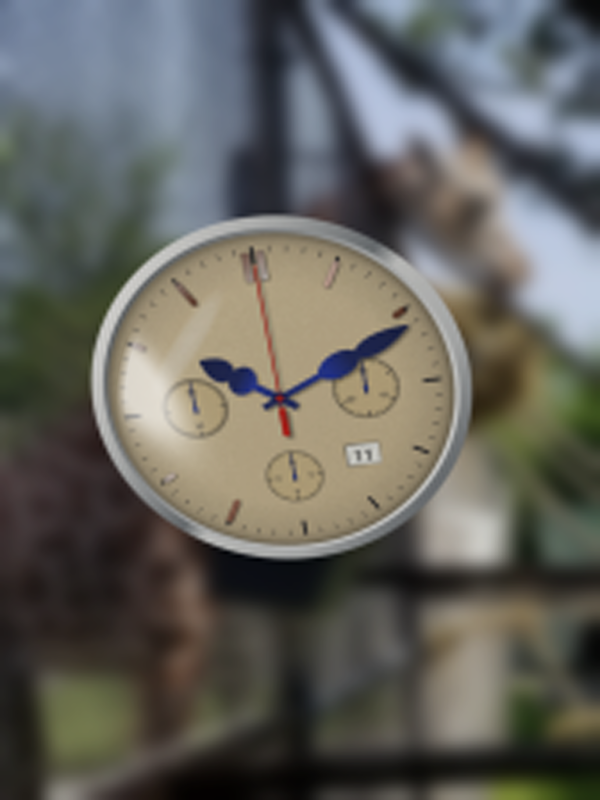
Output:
10,11
